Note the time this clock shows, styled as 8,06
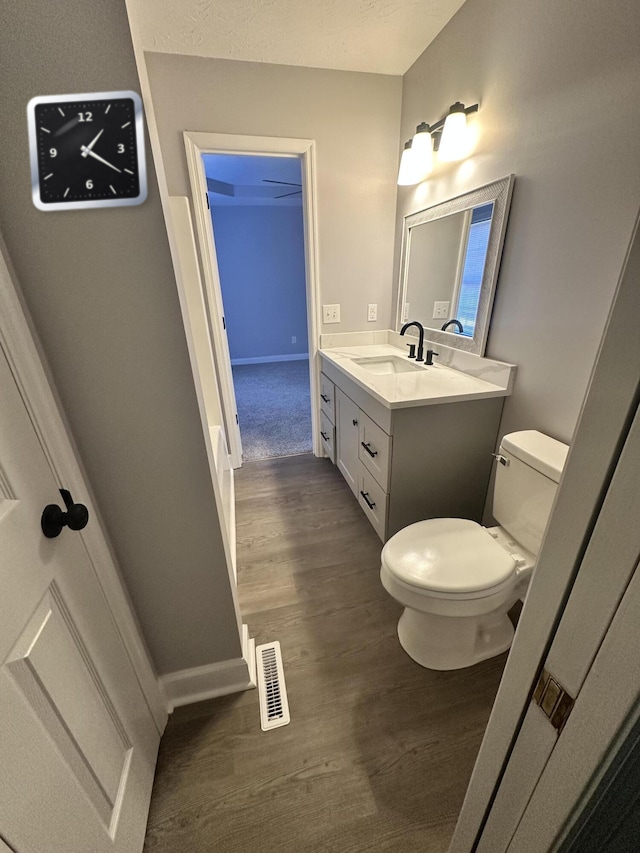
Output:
1,21
